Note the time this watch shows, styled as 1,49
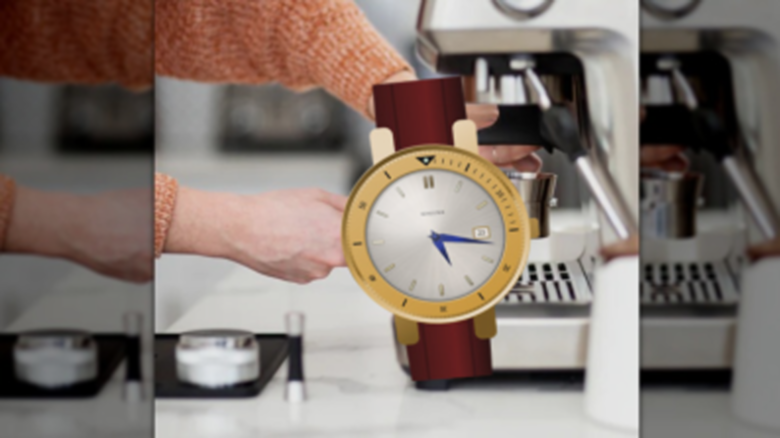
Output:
5,17
